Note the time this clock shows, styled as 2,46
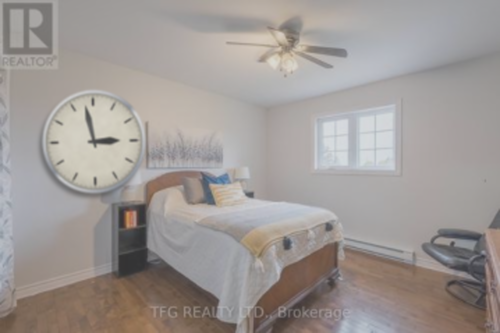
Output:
2,58
